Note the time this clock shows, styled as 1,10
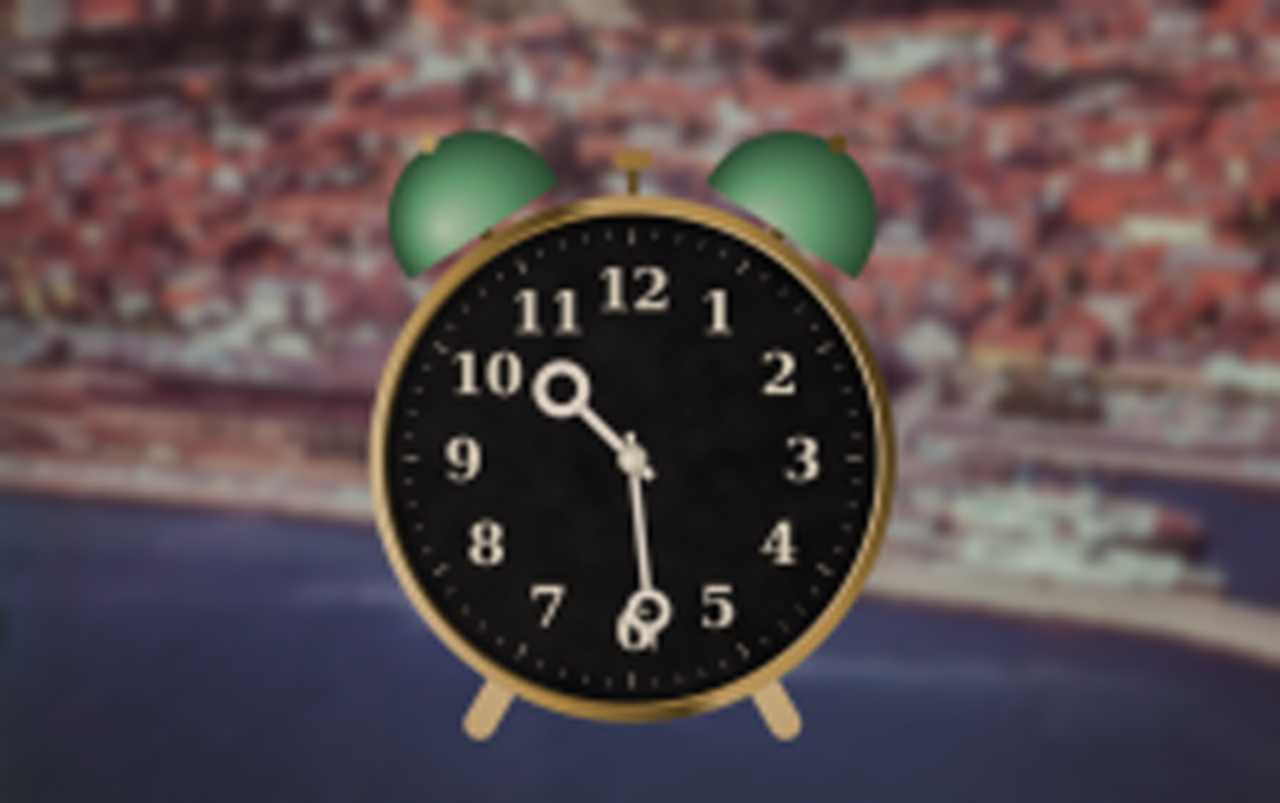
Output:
10,29
